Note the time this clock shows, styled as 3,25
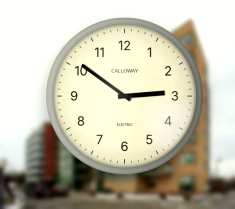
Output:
2,51
